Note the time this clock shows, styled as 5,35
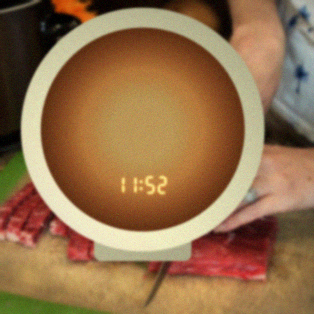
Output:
11,52
